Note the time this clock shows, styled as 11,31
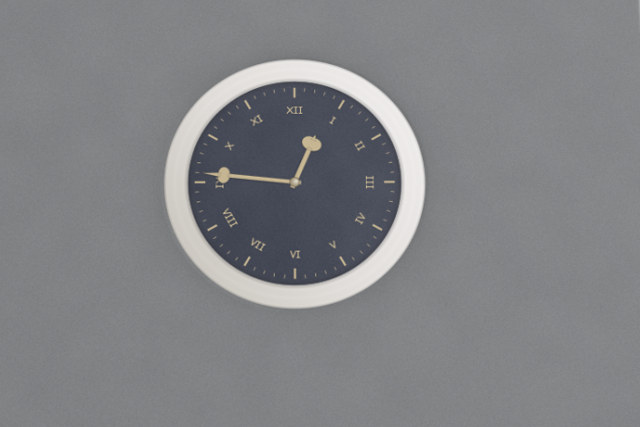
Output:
12,46
